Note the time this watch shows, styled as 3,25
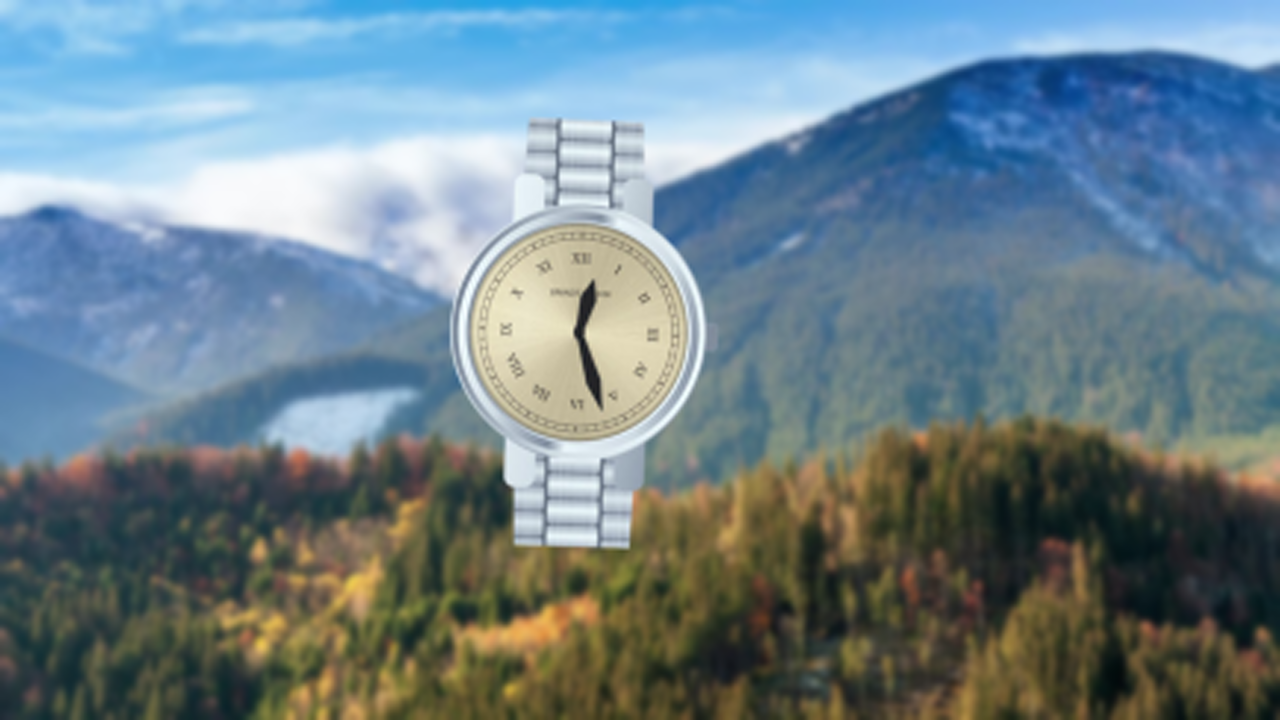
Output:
12,27
